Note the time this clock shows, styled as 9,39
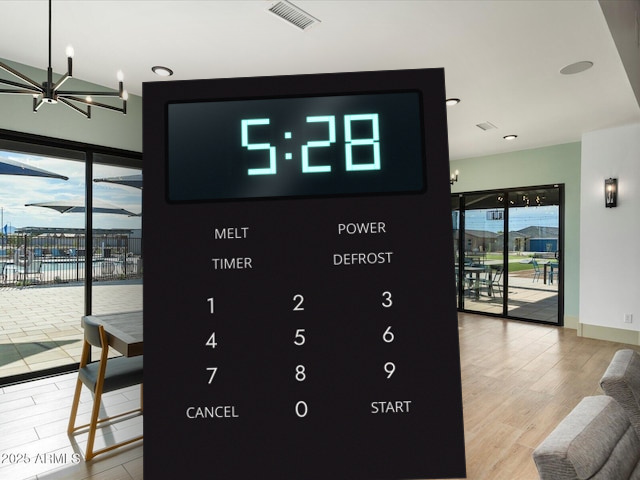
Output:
5,28
